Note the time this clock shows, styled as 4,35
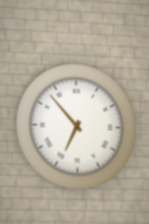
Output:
6,53
